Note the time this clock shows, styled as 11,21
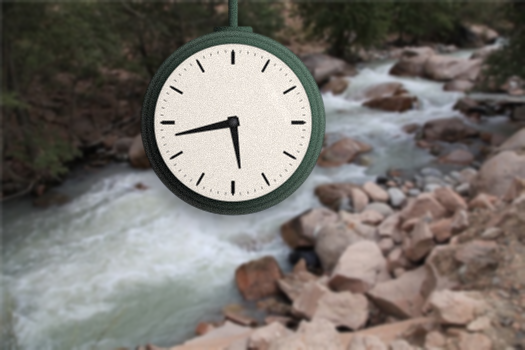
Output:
5,43
